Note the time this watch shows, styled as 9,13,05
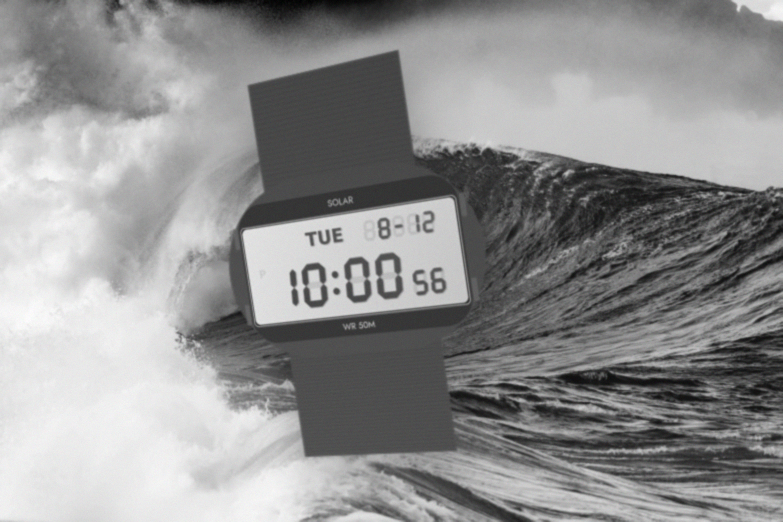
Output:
10,00,56
